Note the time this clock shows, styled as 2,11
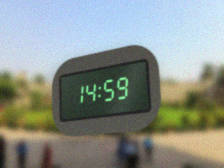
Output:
14,59
